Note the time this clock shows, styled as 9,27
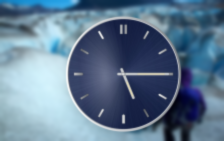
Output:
5,15
